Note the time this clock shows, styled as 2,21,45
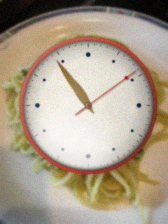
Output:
10,54,09
